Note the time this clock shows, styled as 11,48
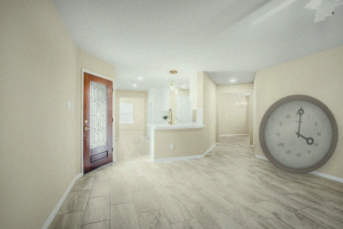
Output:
4,01
